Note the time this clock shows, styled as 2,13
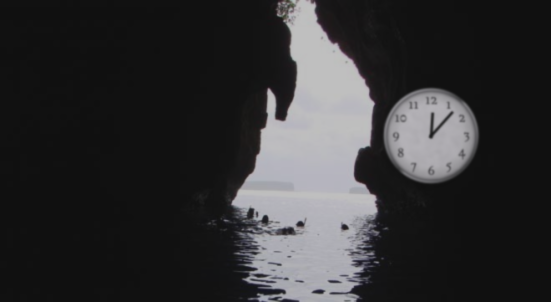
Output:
12,07
